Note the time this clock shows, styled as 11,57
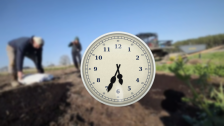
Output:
5,34
